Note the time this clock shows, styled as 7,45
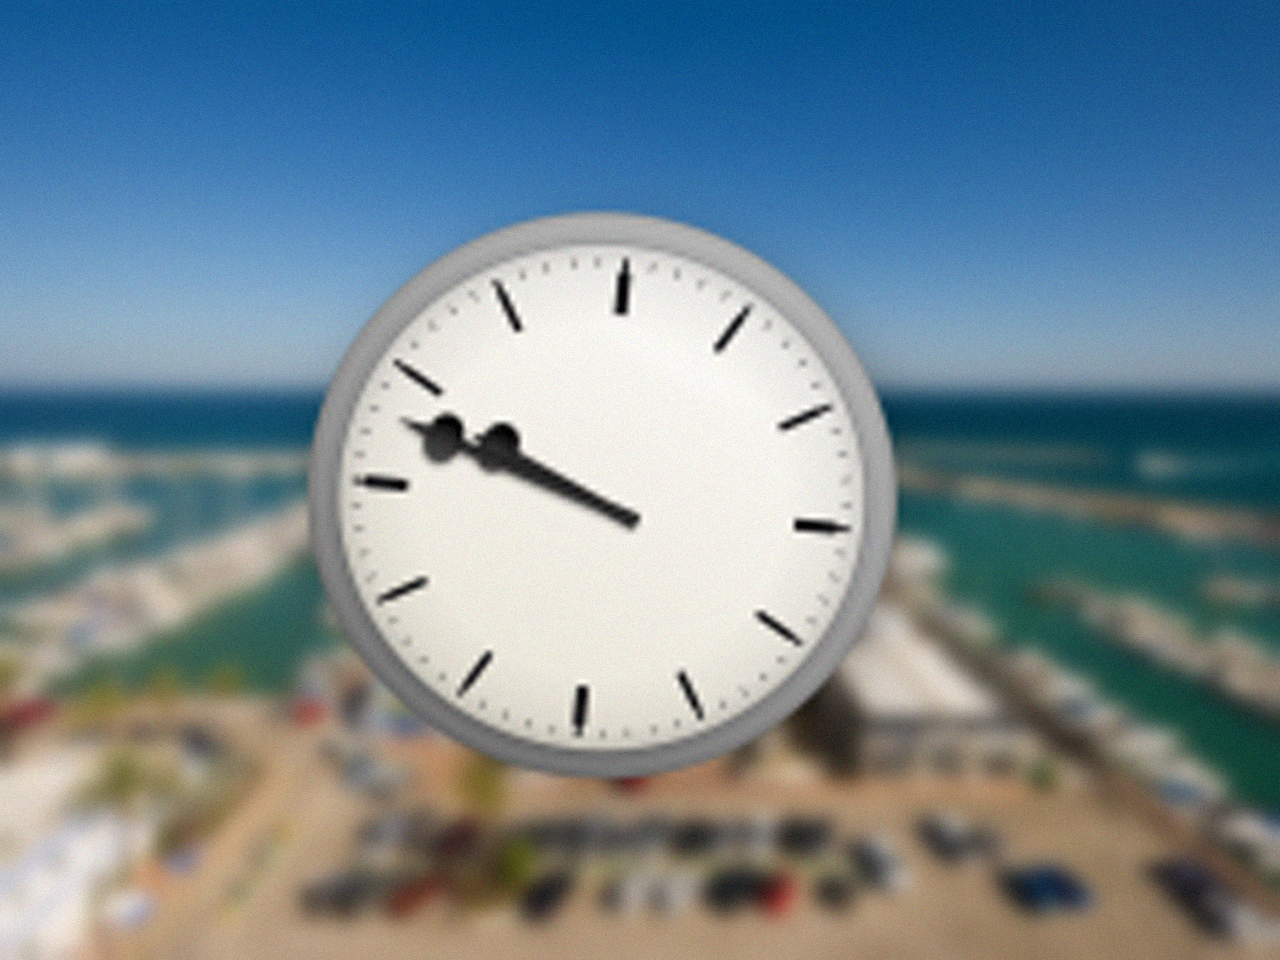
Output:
9,48
